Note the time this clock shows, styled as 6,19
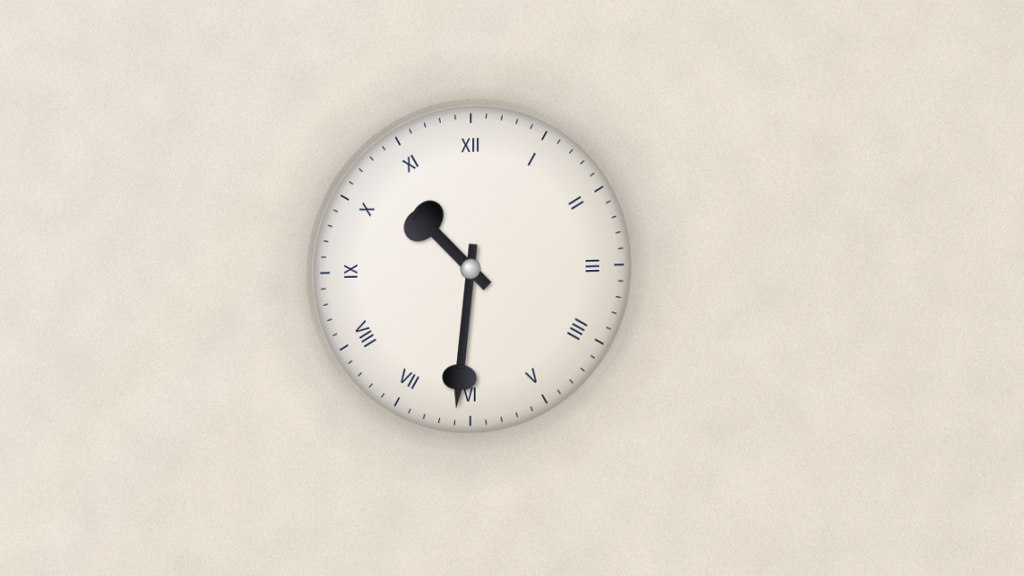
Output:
10,31
